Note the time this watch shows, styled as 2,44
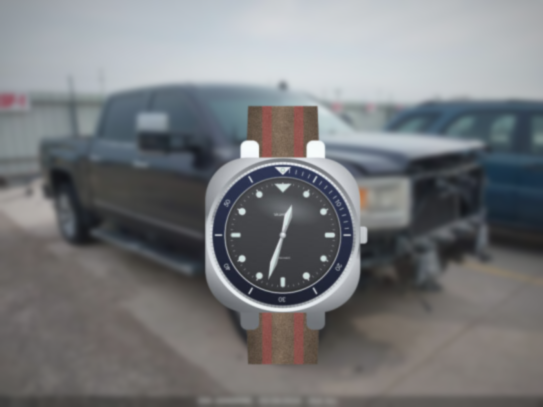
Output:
12,33
